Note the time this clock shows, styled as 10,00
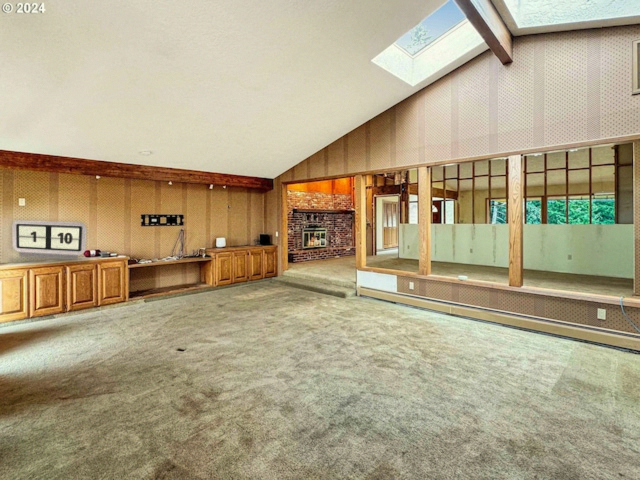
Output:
1,10
